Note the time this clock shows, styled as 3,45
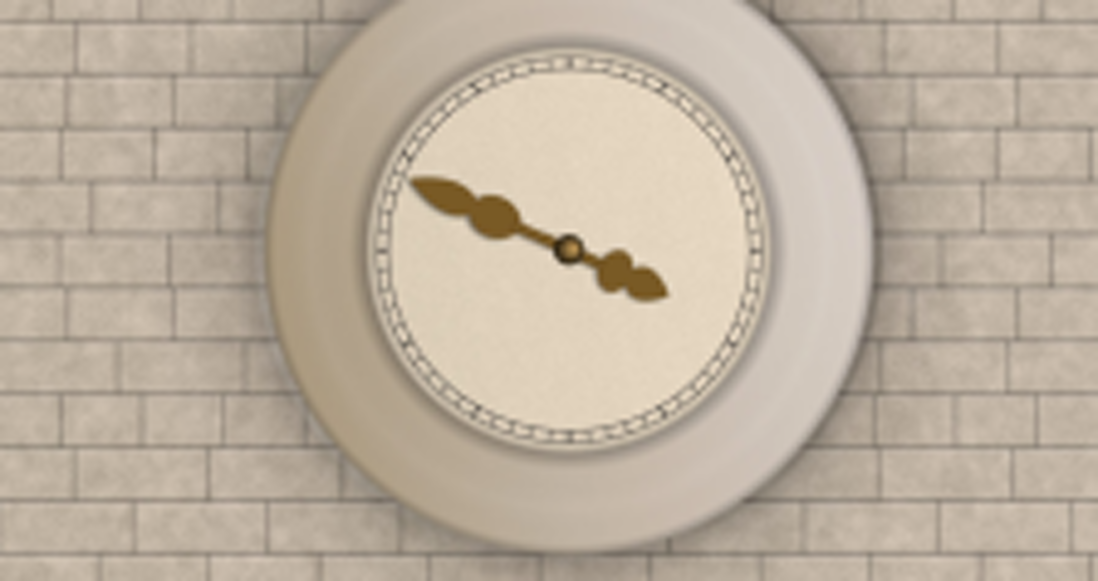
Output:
3,49
